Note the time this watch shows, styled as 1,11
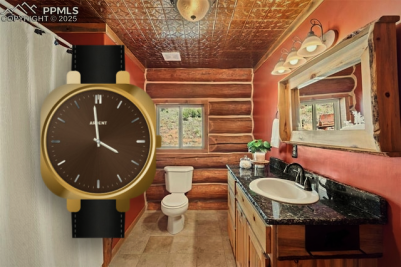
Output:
3,59
